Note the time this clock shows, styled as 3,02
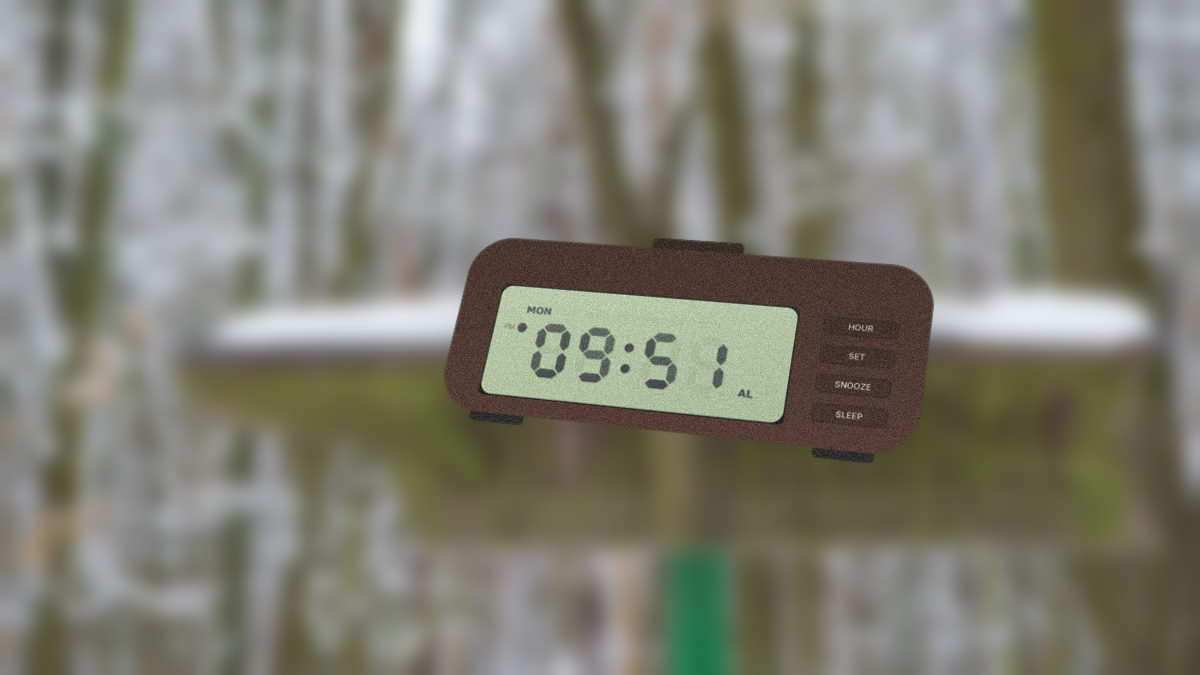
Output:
9,51
